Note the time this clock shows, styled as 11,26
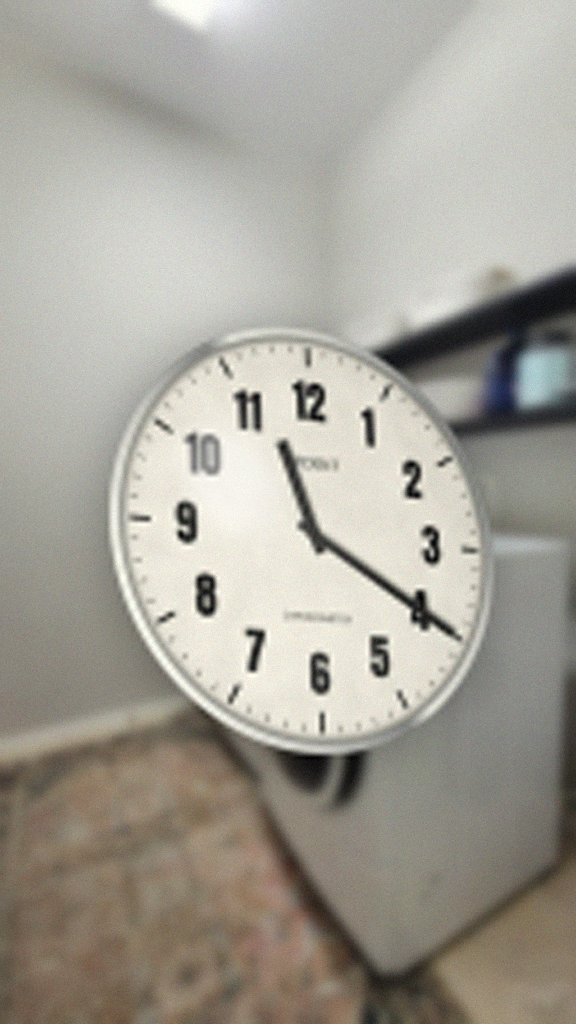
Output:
11,20
